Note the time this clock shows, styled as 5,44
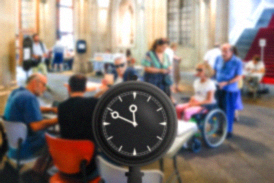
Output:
11,49
